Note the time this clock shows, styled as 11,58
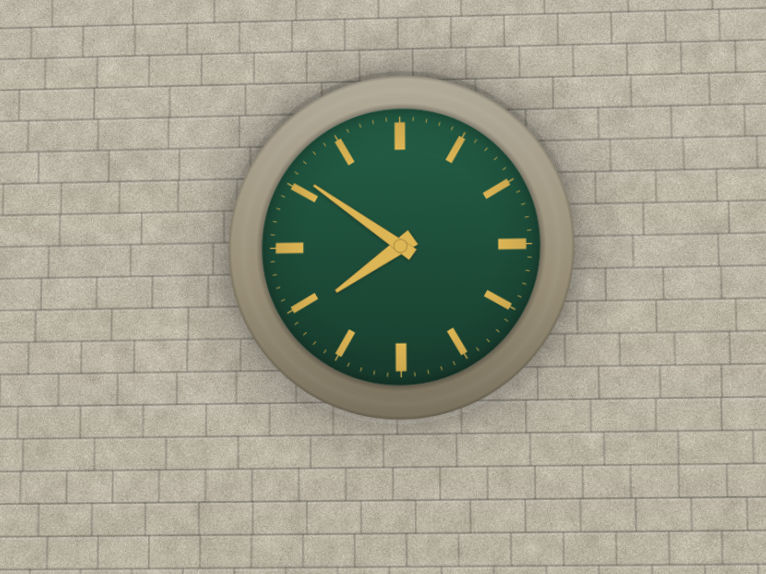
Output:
7,51
